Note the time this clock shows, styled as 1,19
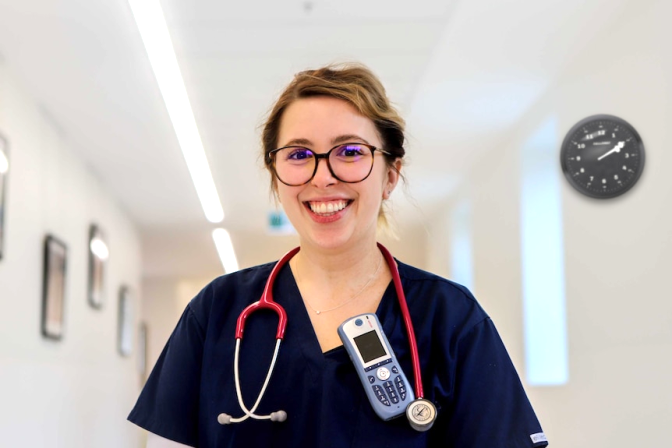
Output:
2,10
